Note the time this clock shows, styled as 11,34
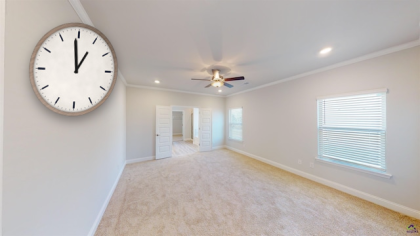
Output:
12,59
